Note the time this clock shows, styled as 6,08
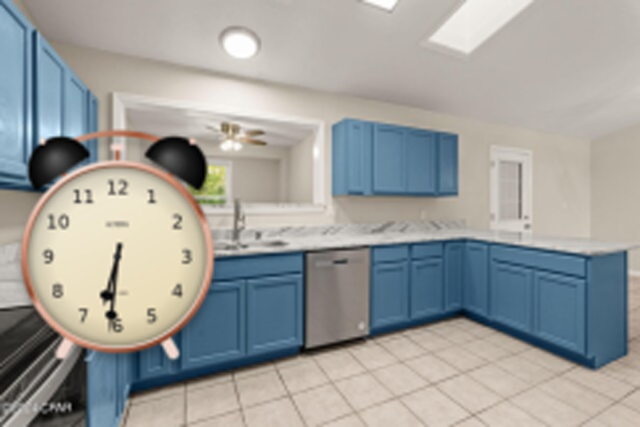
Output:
6,31
